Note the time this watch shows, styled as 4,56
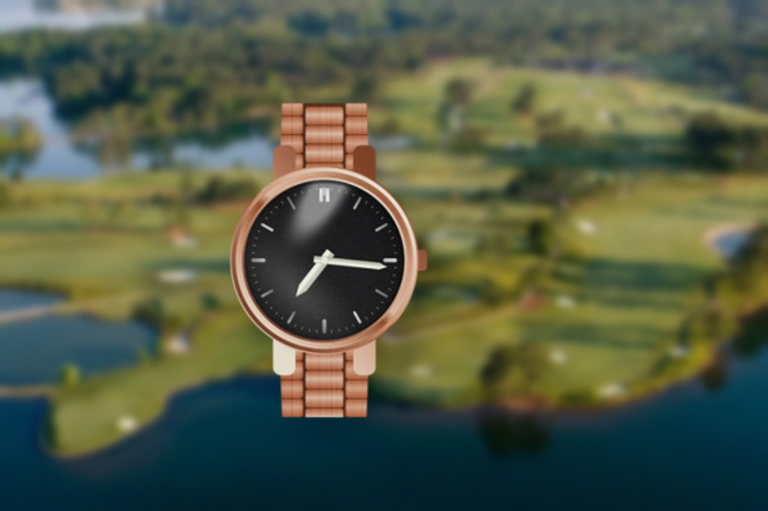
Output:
7,16
